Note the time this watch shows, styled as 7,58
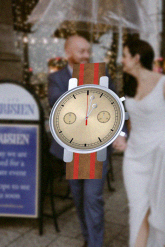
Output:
1,02
